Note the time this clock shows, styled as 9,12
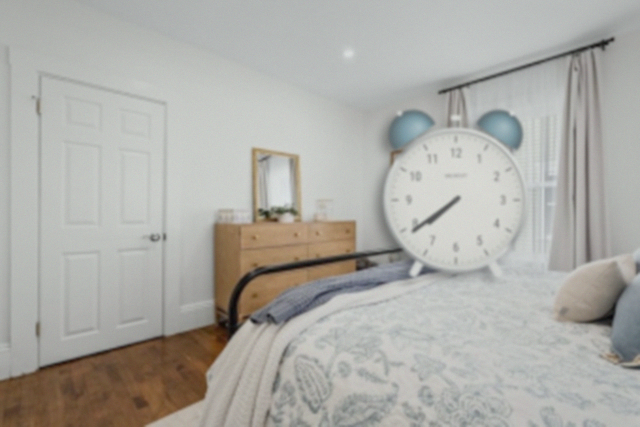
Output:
7,39
